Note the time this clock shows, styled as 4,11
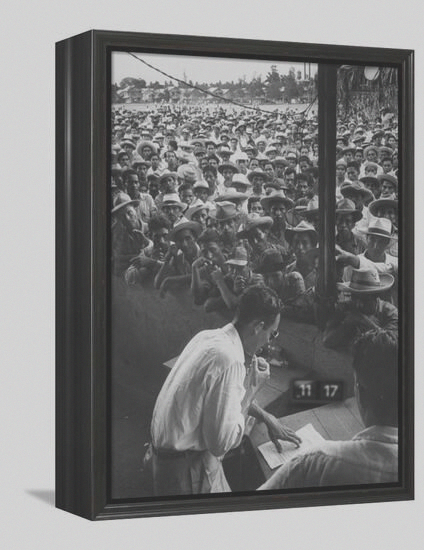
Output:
11,17
